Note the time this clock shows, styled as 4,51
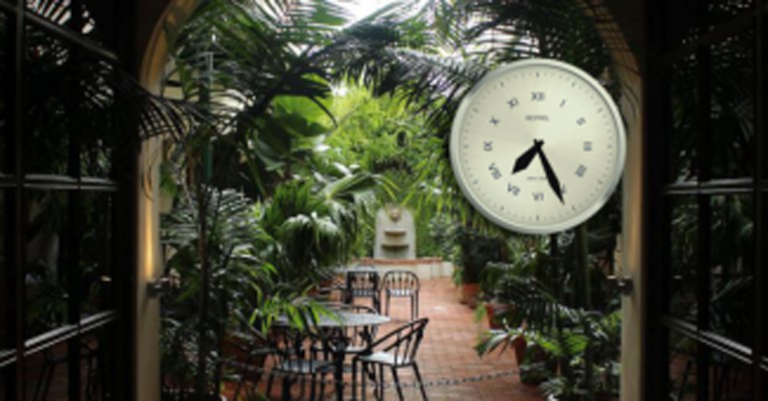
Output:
7,26
